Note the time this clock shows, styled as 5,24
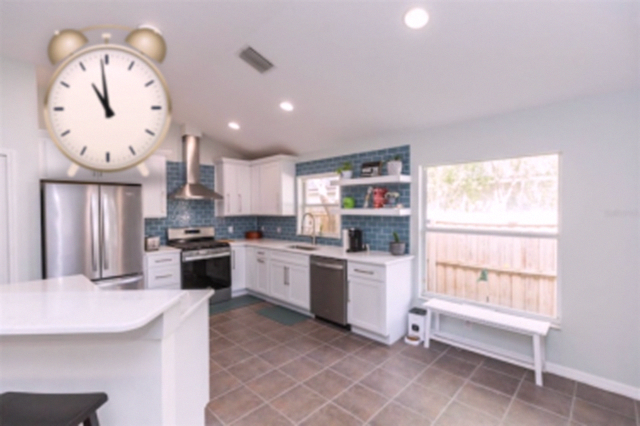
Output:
10,59
